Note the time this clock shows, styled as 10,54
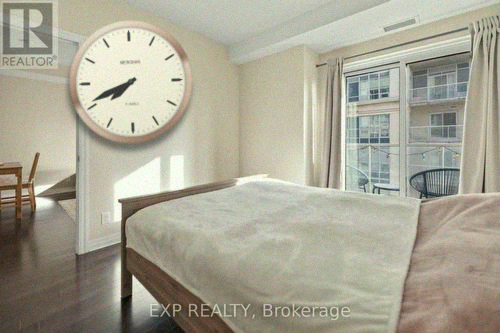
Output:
7,41
